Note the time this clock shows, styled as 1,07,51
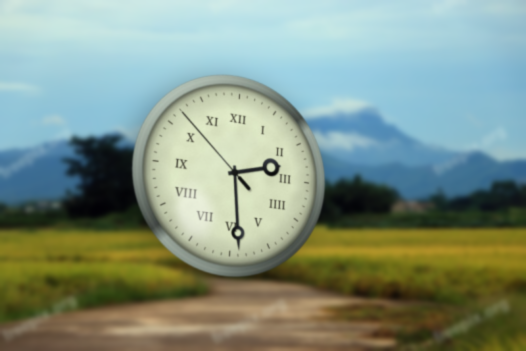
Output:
2,28,52
